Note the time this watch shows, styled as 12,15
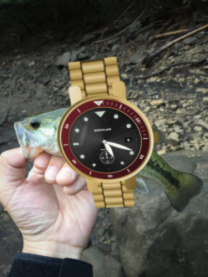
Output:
5,19
